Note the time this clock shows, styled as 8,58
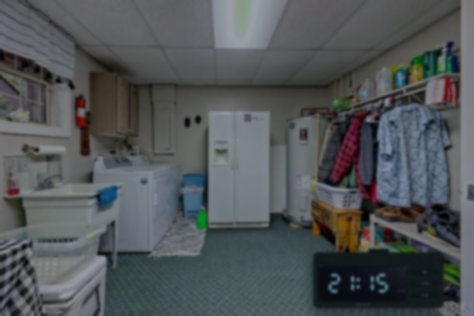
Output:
21,15
